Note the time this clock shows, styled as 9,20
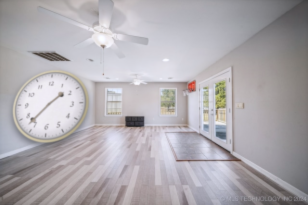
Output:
1,37
